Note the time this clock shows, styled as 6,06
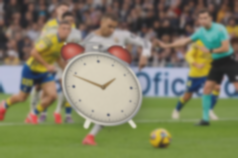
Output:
1,49
